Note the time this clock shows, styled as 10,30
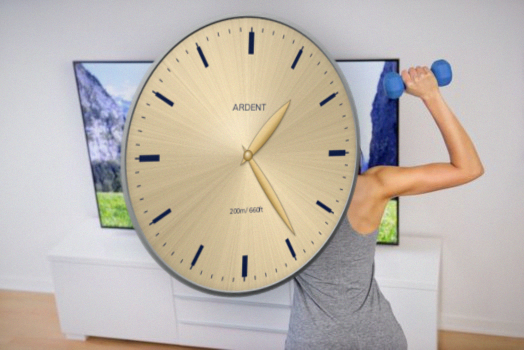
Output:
1,24
